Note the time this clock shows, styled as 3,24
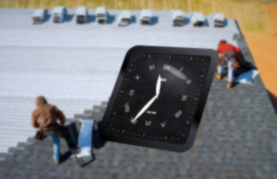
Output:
11,35
